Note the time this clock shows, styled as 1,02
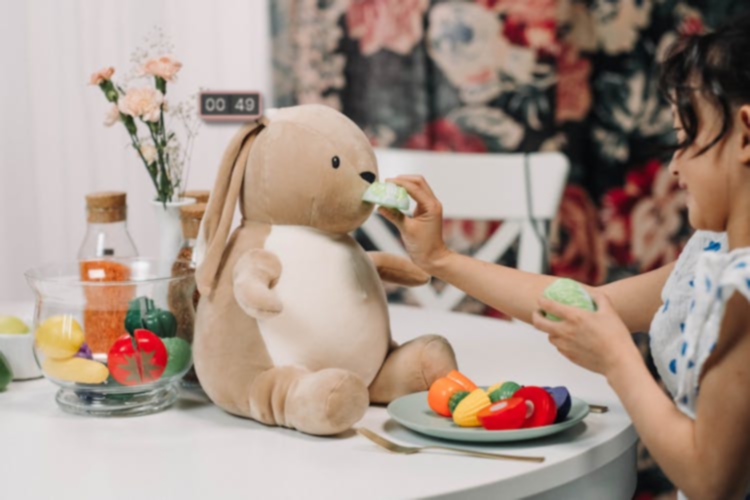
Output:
0,49
